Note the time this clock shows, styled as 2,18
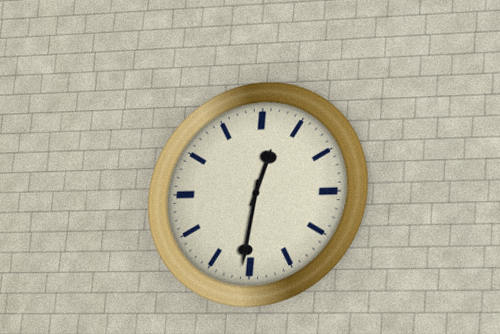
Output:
12,31
